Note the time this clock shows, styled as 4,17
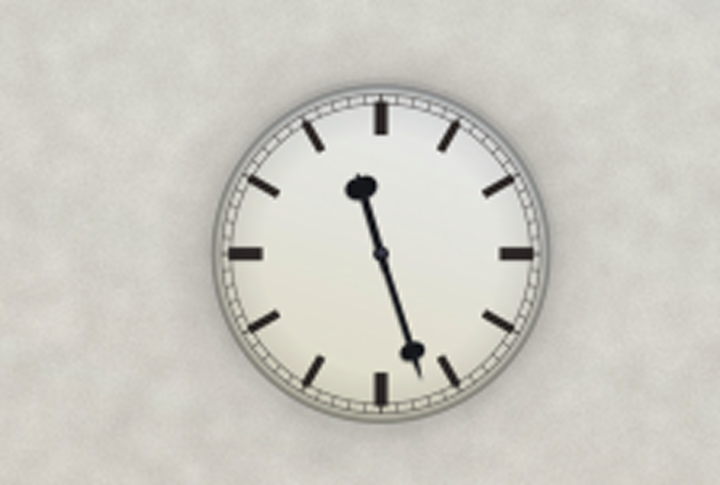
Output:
11,27
